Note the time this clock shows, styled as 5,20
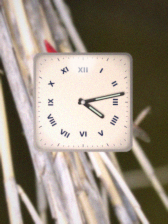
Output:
4,13
